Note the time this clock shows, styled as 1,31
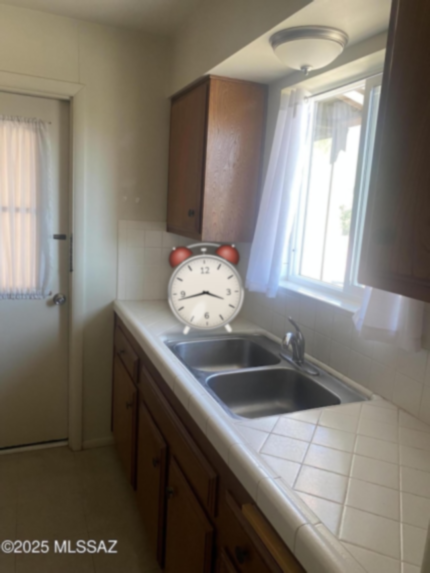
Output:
3,43
